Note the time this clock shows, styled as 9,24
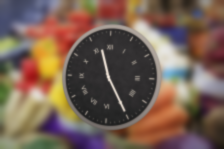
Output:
11,25
